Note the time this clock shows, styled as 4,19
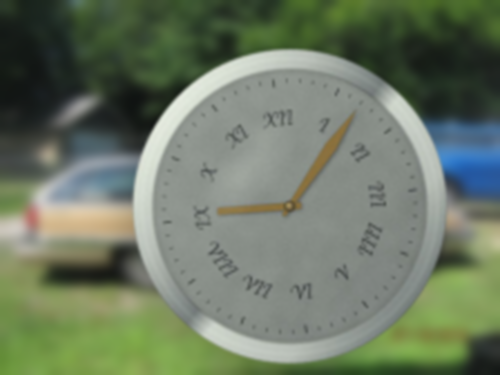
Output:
9,07
